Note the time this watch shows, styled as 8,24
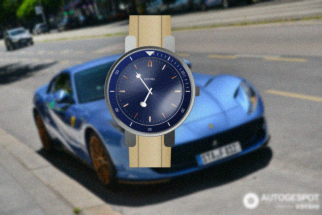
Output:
6,54
